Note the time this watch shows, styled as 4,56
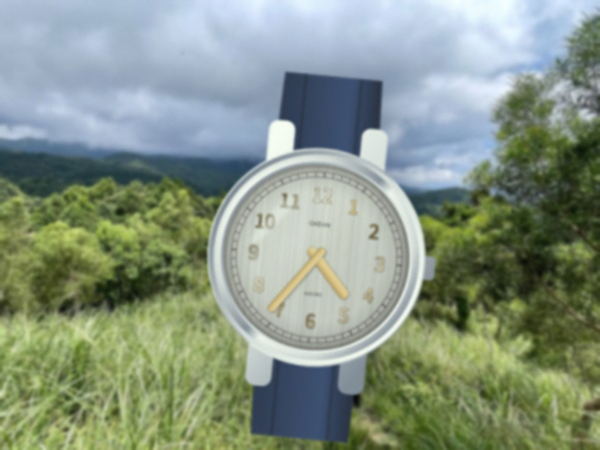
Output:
4,36
